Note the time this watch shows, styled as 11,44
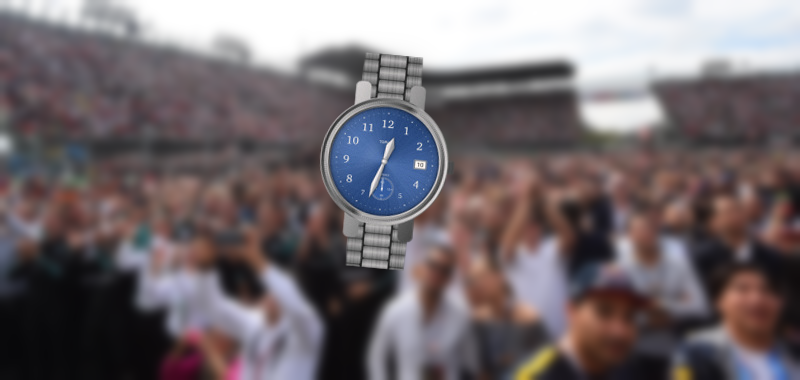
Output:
12,33
